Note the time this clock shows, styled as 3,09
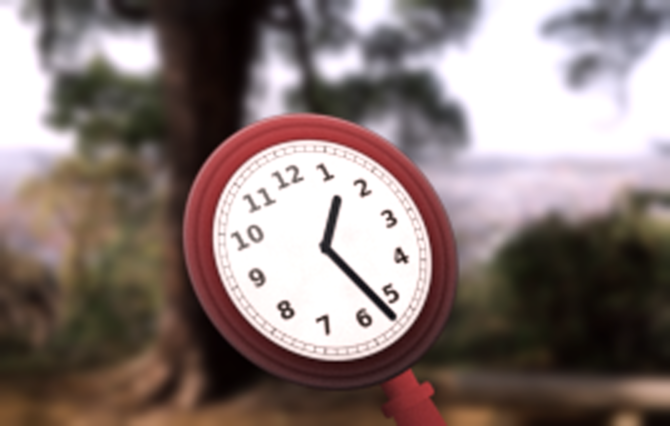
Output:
1,27
